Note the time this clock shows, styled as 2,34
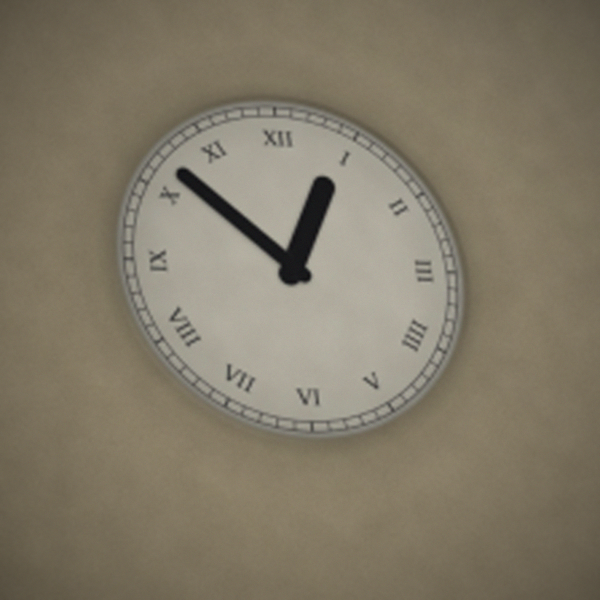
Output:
12,52
